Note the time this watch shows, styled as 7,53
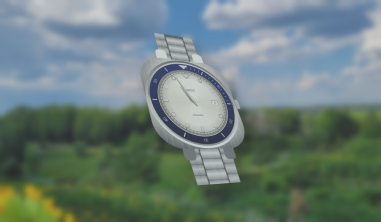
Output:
10,56
